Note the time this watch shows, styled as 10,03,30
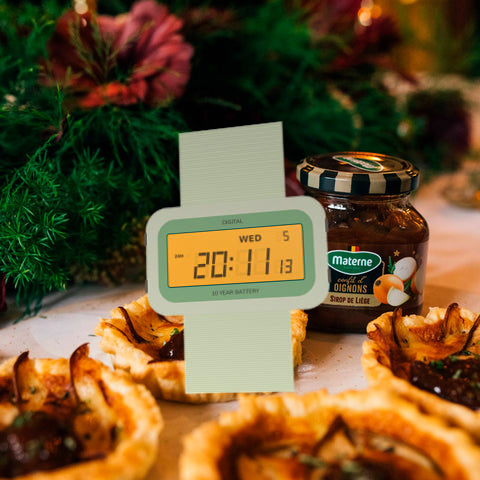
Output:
20,11,13
